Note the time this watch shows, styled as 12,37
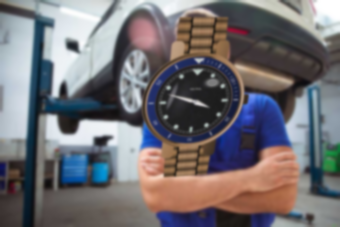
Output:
3,48
